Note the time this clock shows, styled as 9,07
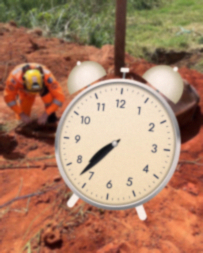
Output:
7,37
